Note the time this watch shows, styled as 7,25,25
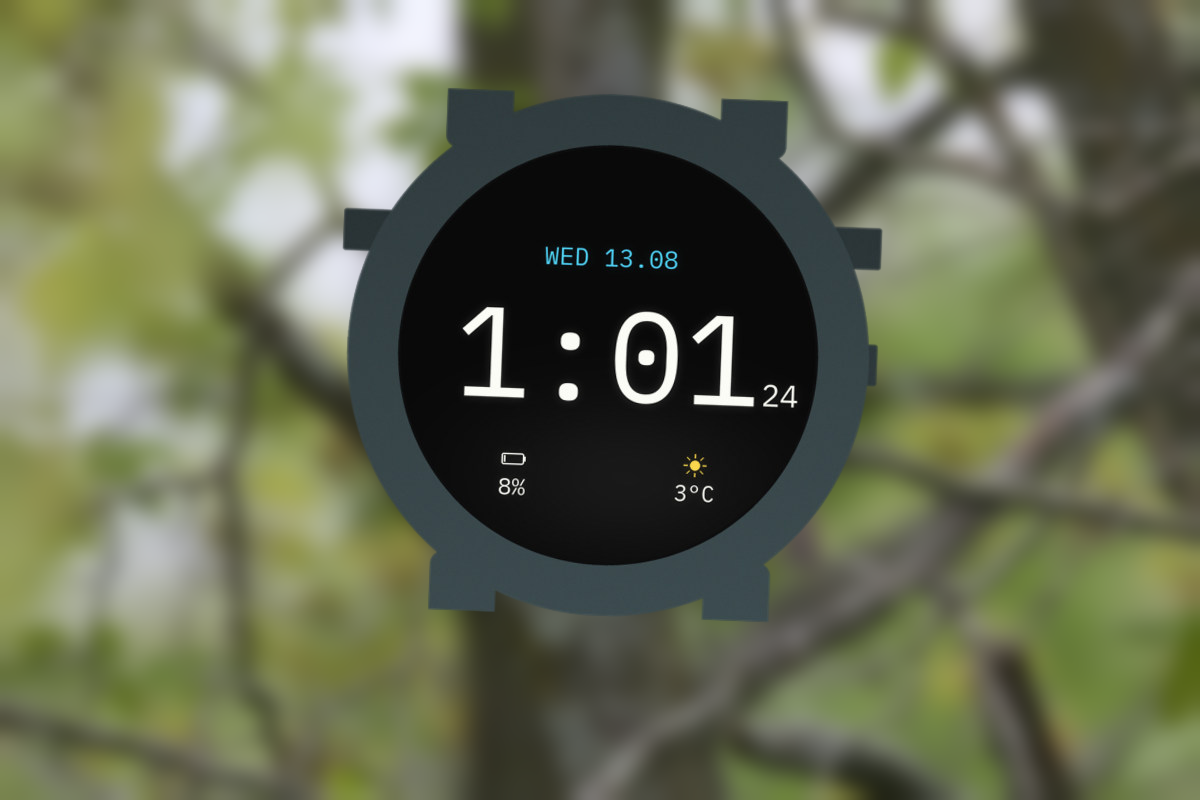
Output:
1,01,24
